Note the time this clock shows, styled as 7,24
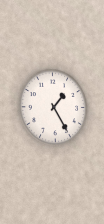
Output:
1,25
